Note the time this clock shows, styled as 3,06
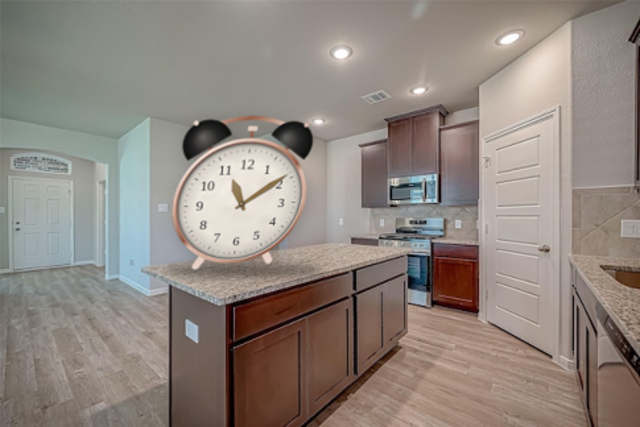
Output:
11,09
